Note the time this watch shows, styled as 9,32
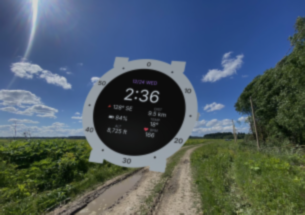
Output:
2,36
